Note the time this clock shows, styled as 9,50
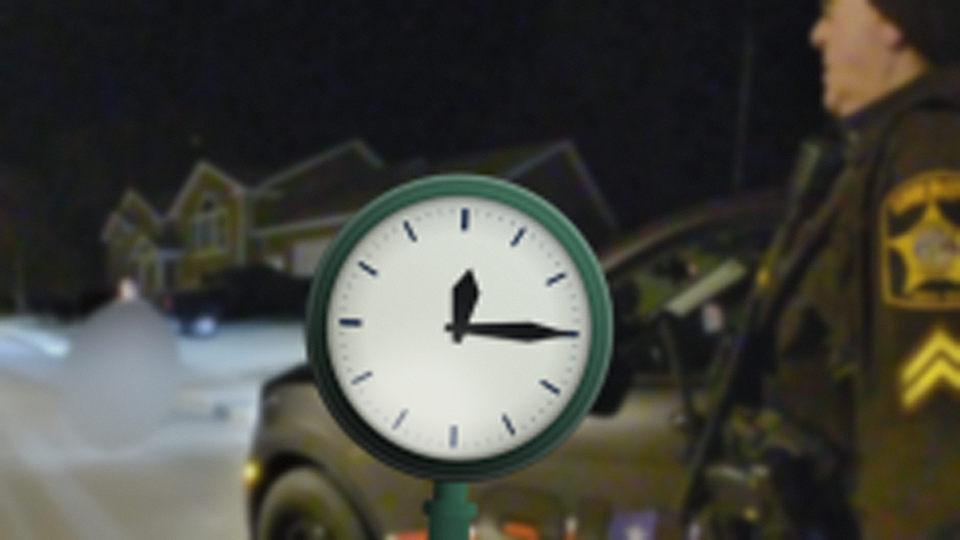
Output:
12,15
